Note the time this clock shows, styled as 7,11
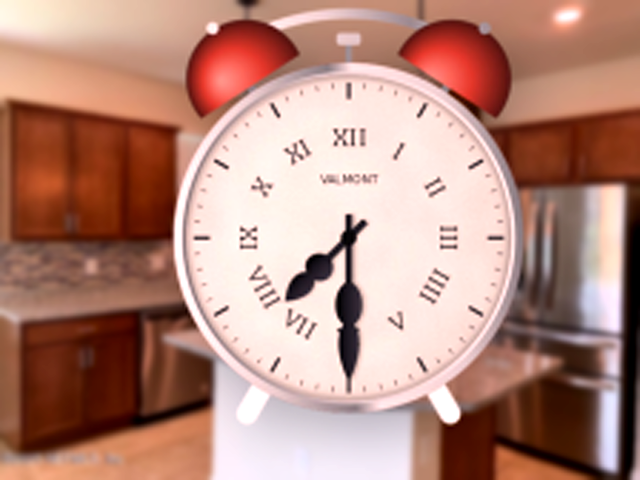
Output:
7,30
